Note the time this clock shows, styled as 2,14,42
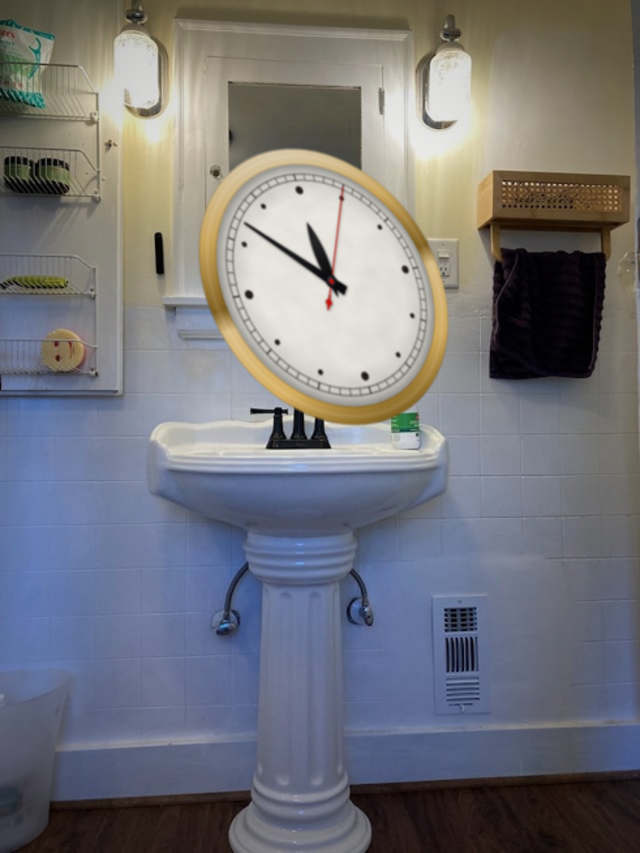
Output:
11,52,05
